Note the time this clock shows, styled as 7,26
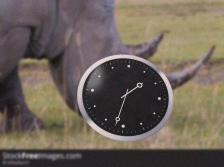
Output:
1,32
